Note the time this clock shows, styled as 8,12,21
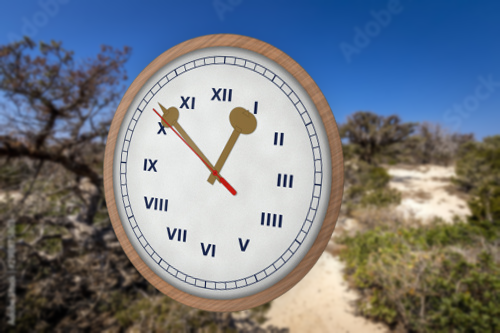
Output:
12,51,51
